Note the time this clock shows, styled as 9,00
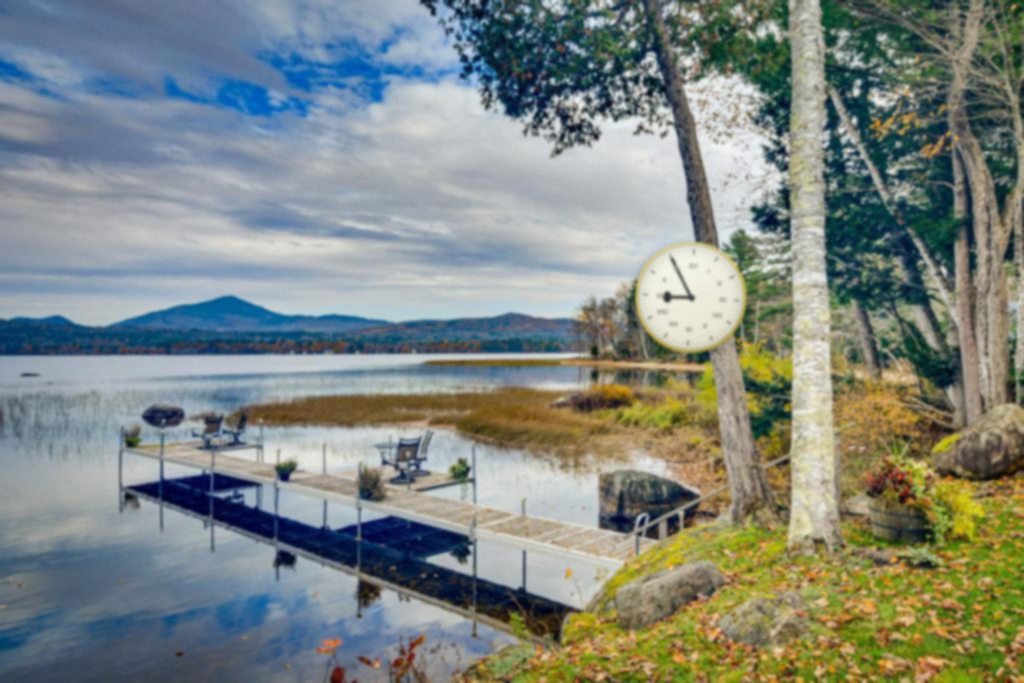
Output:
8,55
